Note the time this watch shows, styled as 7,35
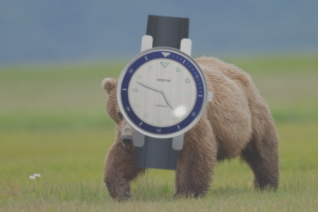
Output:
4,48
